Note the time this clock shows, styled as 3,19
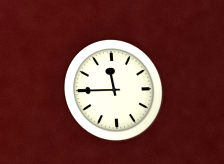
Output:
11,45
